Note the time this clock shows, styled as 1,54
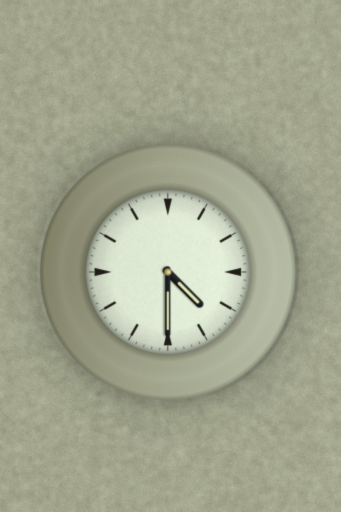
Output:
4,30
